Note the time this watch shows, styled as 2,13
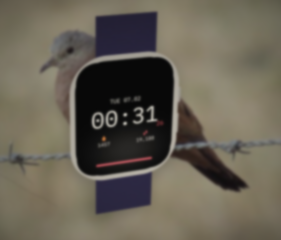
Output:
0,31
